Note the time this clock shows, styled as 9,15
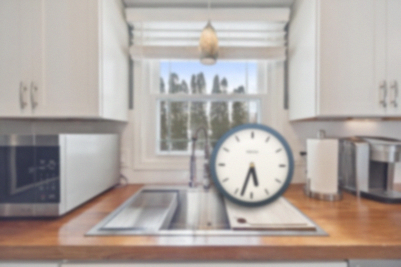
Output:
5,33
